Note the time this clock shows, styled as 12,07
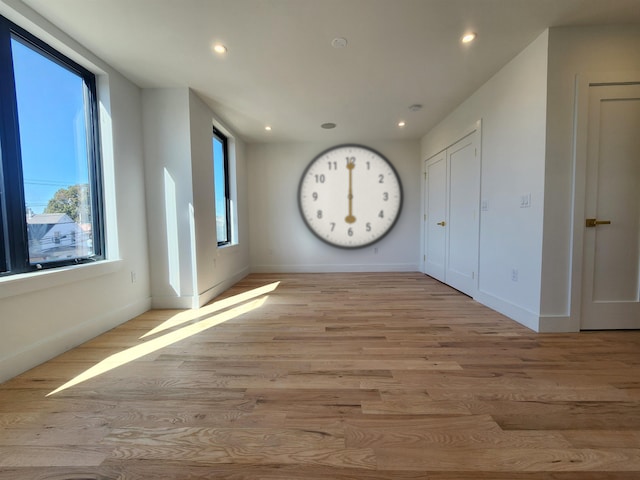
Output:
6,00
